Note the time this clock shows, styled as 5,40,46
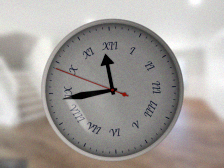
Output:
11,43,49
